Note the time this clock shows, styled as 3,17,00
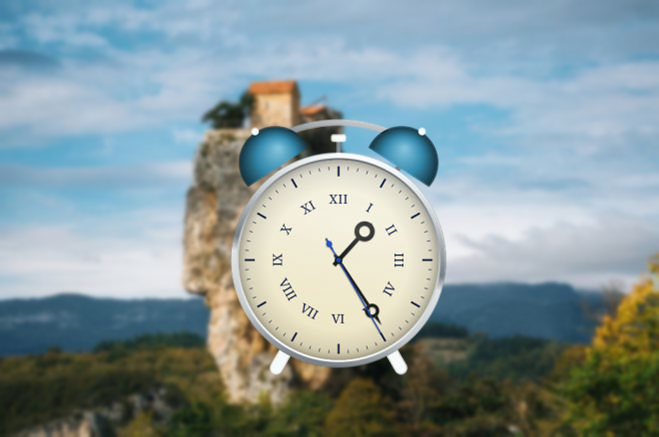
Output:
1,24,25
